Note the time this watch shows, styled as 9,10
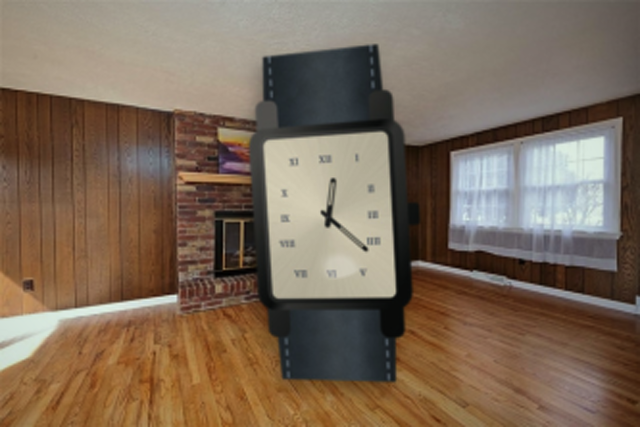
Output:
12,22
